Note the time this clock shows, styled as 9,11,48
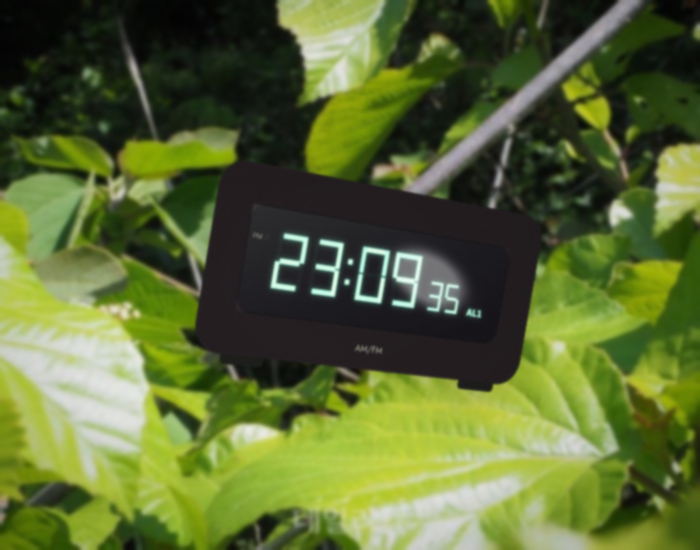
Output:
23,09,35
